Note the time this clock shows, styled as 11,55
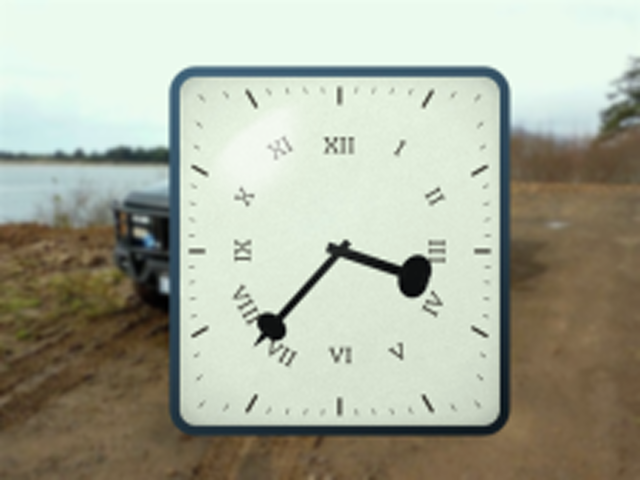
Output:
3,37
